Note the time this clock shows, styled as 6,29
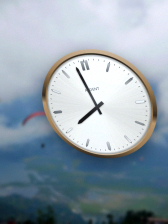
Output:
7,58
